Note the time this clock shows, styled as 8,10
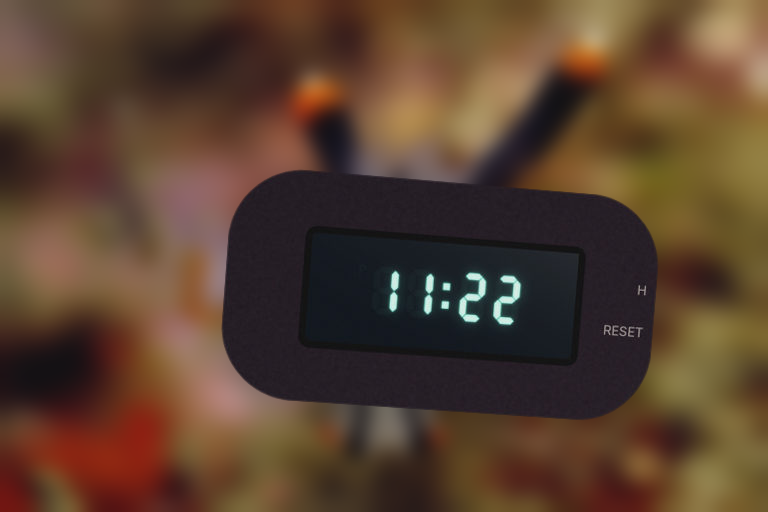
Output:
11,22
